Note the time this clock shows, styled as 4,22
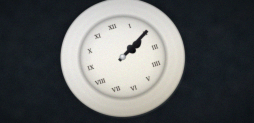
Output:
2,10
